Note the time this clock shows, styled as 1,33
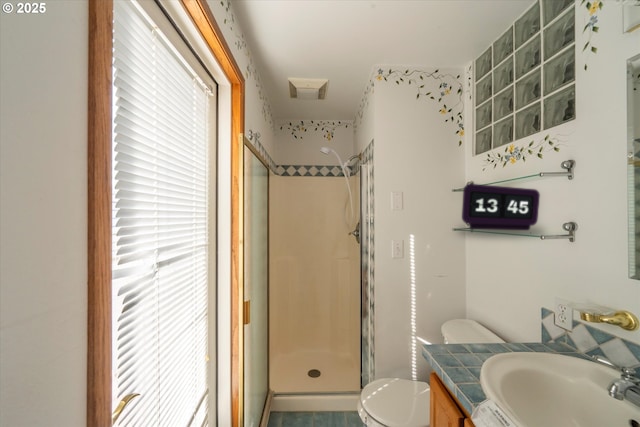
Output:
13,45
